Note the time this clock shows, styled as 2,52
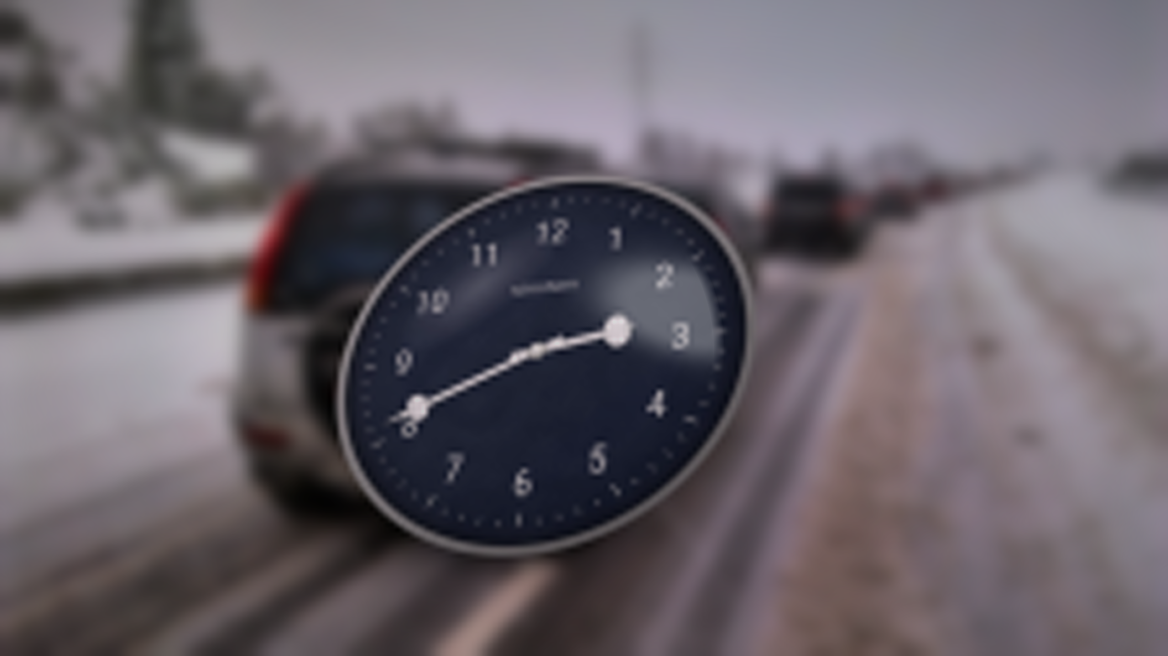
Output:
2,41
